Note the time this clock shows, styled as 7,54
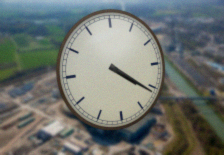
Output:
4,21
